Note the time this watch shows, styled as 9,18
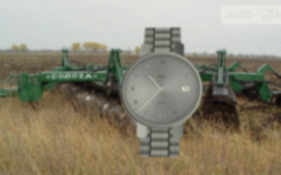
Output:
10,37
